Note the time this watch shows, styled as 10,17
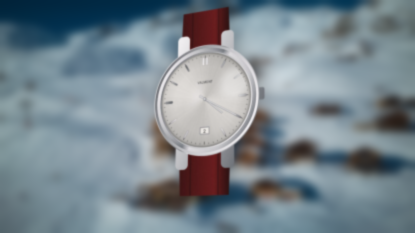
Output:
4,20
